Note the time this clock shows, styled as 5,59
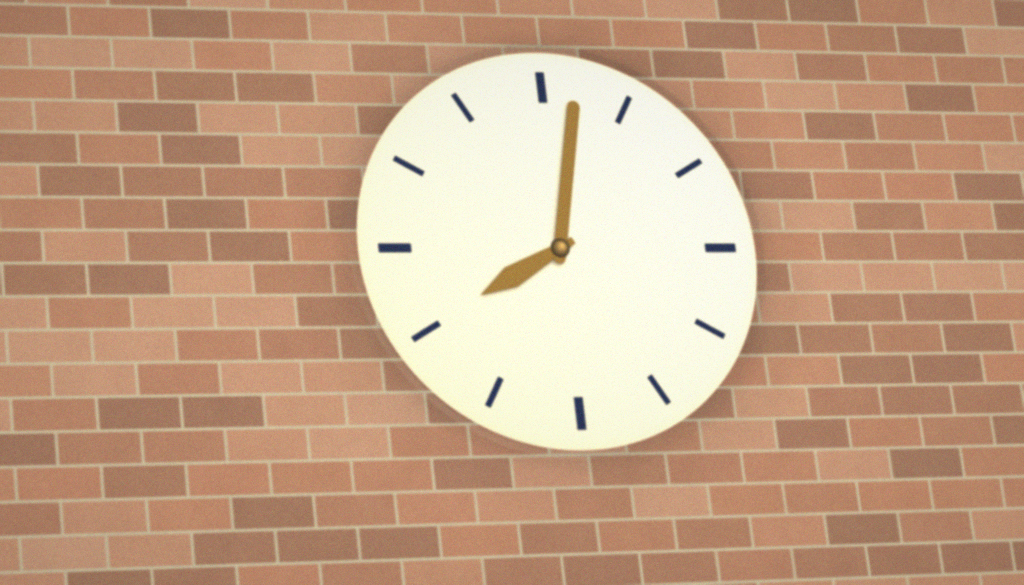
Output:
8,02
